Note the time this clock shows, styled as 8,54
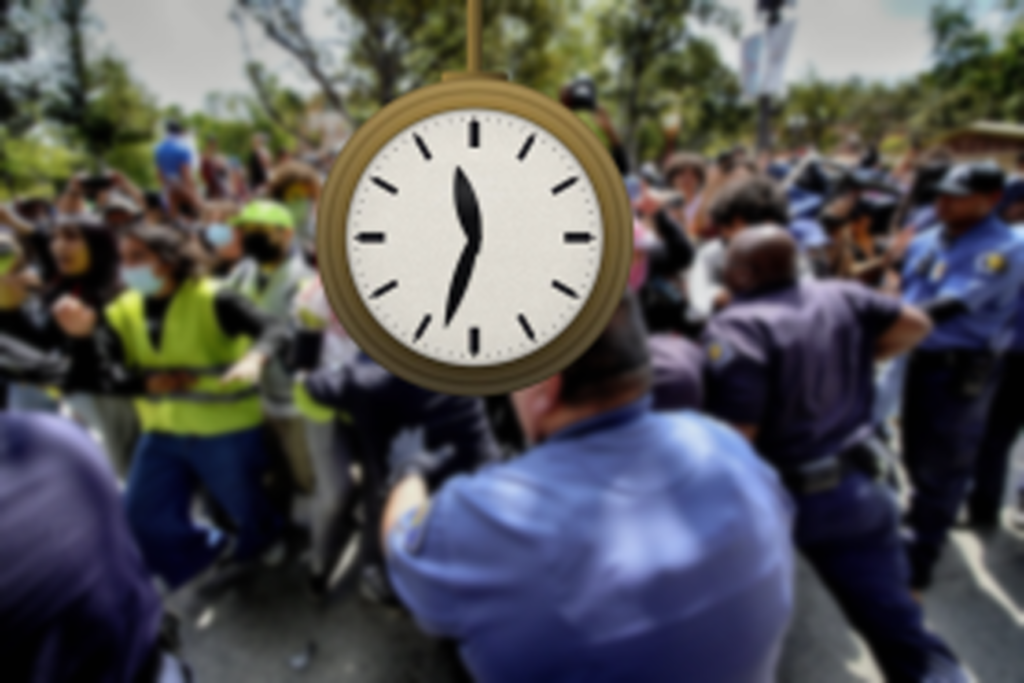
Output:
11,33
